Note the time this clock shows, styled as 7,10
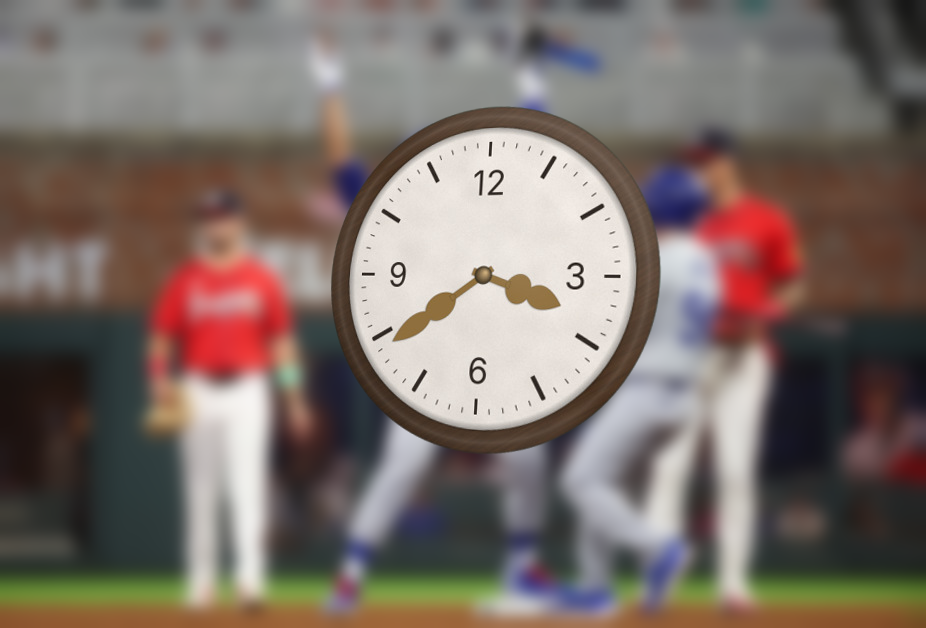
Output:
3,39
